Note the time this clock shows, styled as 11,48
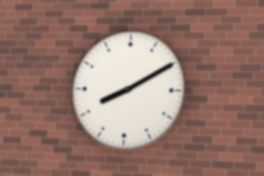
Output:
8,10
